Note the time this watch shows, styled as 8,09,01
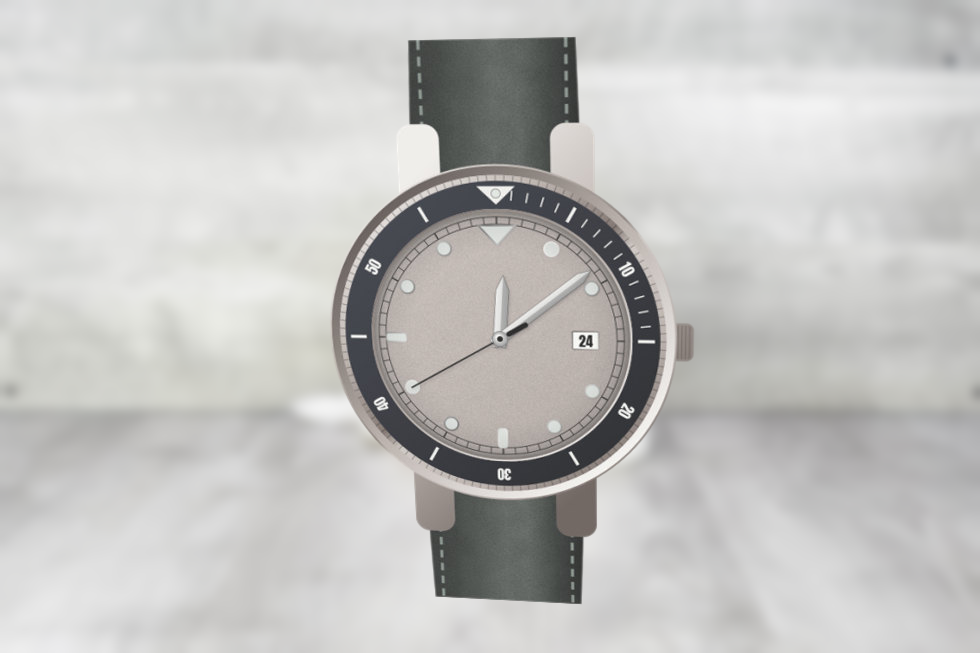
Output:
12,08,40
